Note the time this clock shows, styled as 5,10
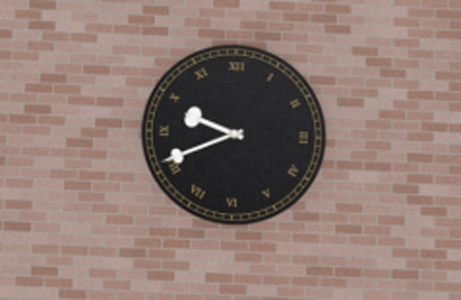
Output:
9,41
